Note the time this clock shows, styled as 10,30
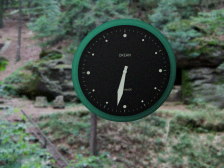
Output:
6,32
